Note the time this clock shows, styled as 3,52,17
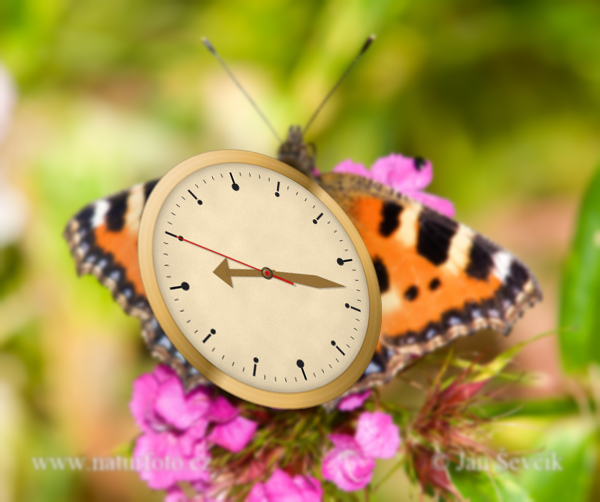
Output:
9,17,50
